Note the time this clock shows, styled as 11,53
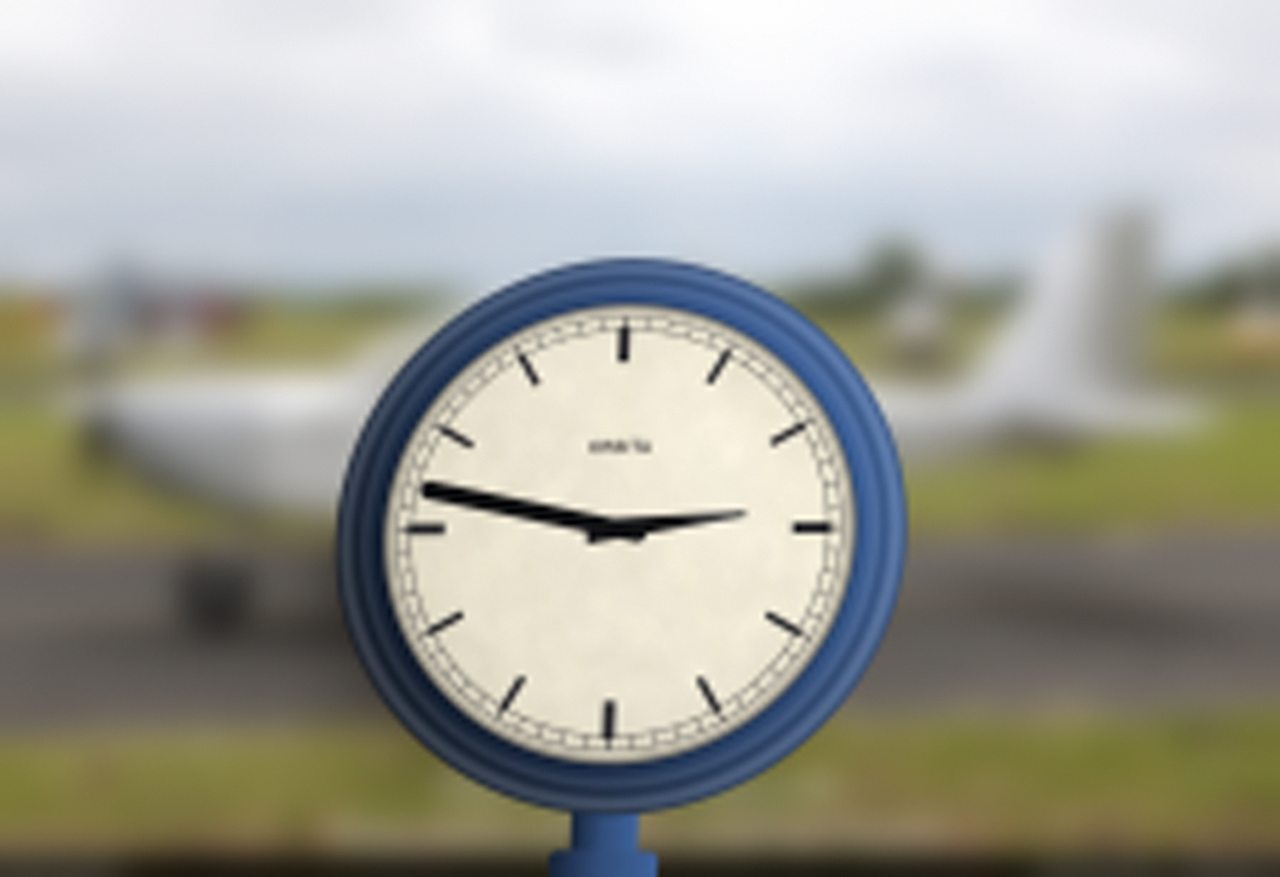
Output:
2,47
